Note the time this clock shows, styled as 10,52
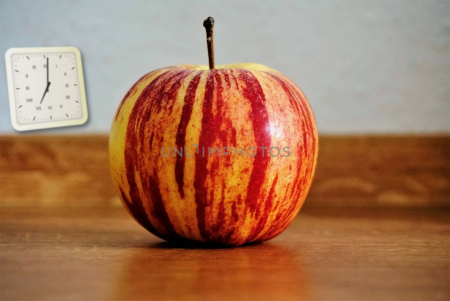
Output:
7,01
